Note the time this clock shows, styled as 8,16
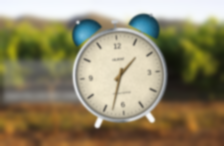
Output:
1,33
